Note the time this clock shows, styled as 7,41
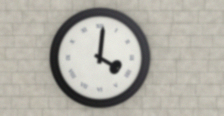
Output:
4,01
